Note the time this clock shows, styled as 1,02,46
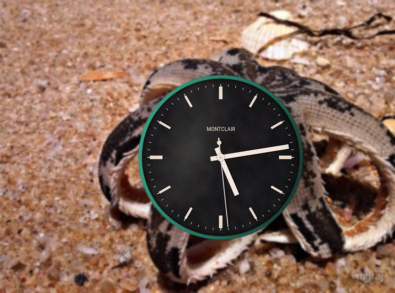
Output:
5,13,29
